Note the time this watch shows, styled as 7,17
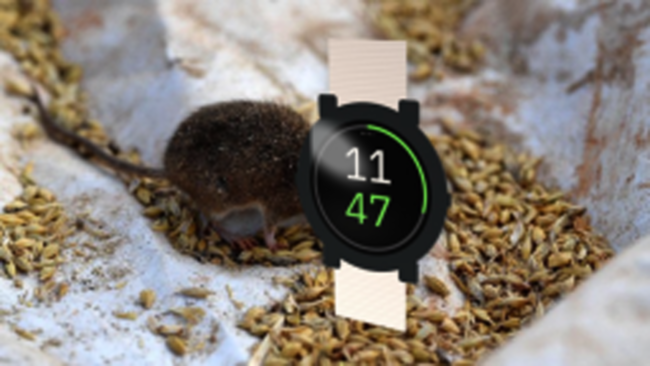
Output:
11,47
